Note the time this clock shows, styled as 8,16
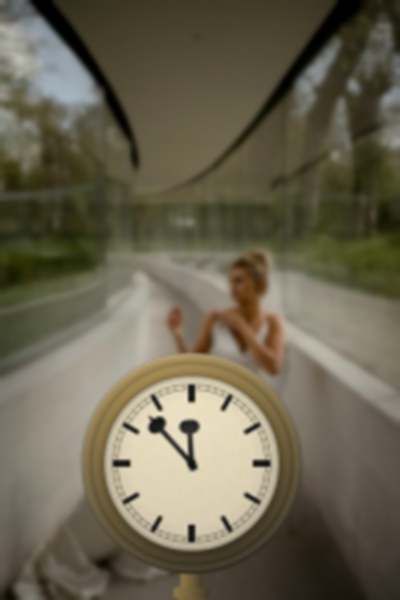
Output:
11,53
